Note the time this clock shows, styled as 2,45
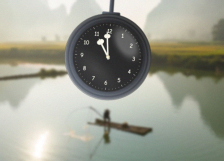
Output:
10,59
